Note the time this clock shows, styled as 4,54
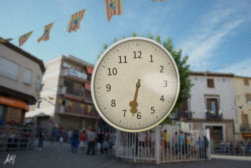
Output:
6,32
